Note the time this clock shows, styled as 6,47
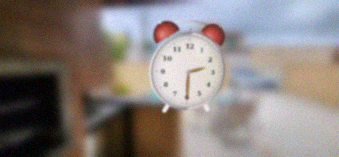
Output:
2,30
